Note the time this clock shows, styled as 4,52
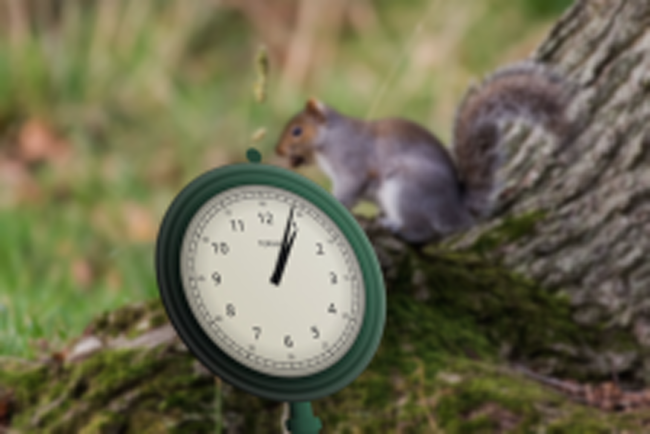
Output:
1,04
